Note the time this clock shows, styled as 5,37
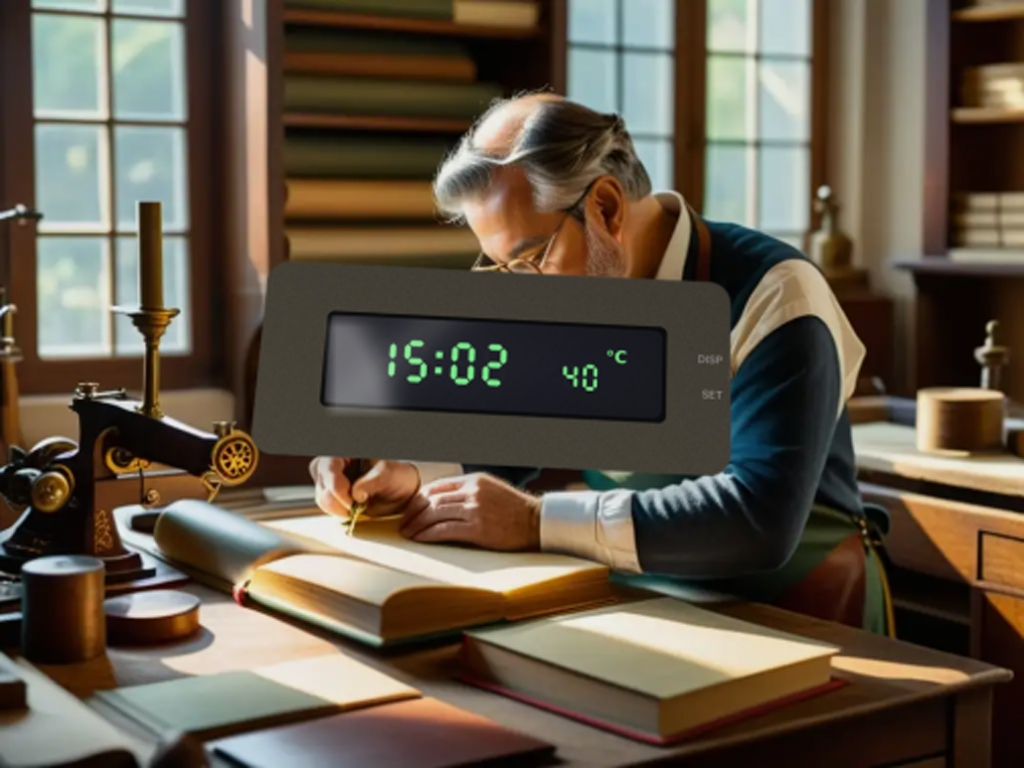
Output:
15,02
